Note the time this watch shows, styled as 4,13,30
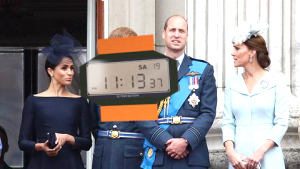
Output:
11,13,37
